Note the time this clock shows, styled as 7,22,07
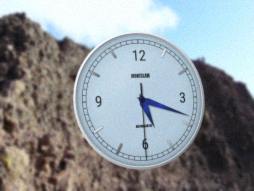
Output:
5,18,30
